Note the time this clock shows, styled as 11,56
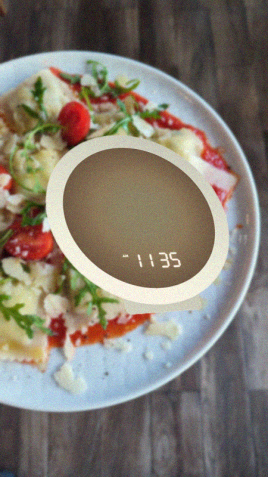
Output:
11,35
